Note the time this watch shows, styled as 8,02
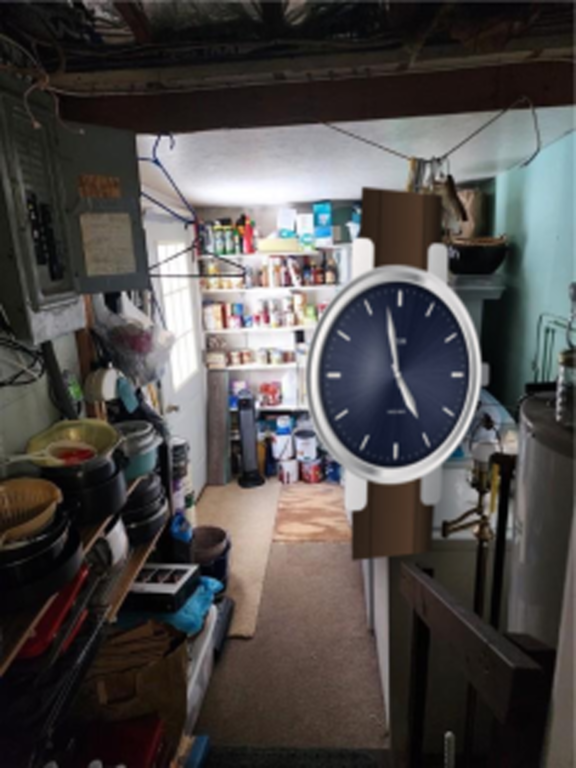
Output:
4,58
